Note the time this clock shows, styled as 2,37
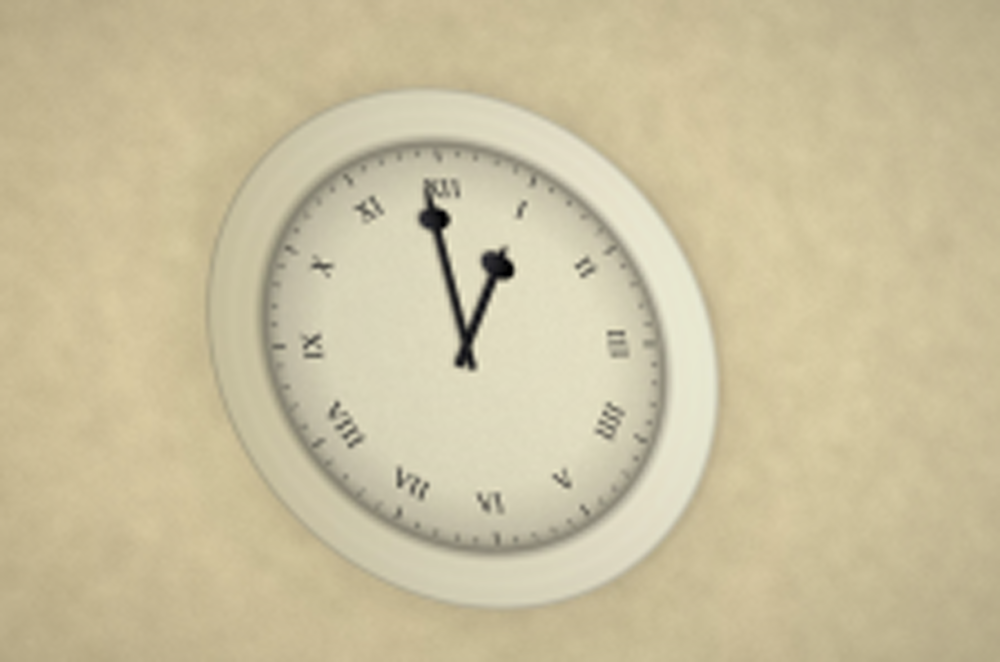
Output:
12,59
